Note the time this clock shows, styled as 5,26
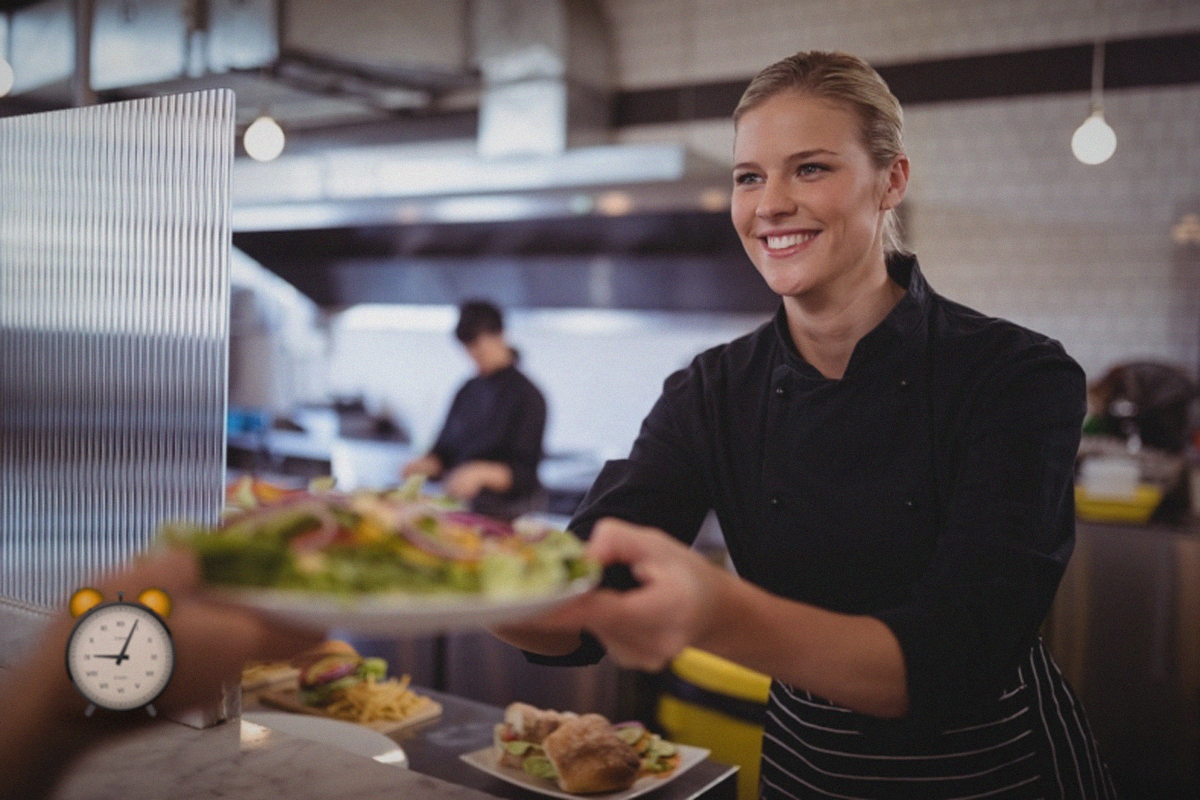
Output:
9,04
